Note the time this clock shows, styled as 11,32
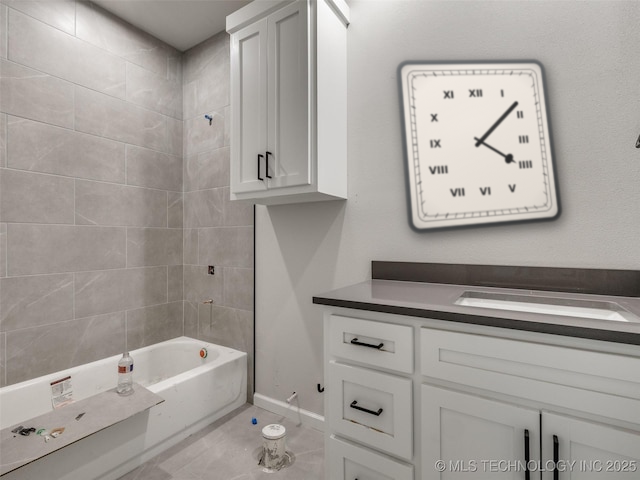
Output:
4,08
